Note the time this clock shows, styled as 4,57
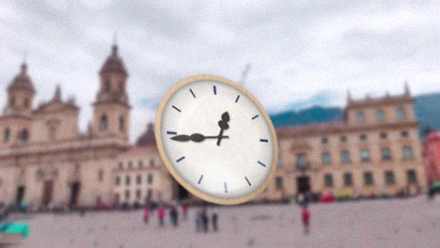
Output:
12,44
